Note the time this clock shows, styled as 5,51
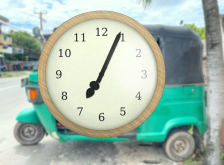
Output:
7,04
